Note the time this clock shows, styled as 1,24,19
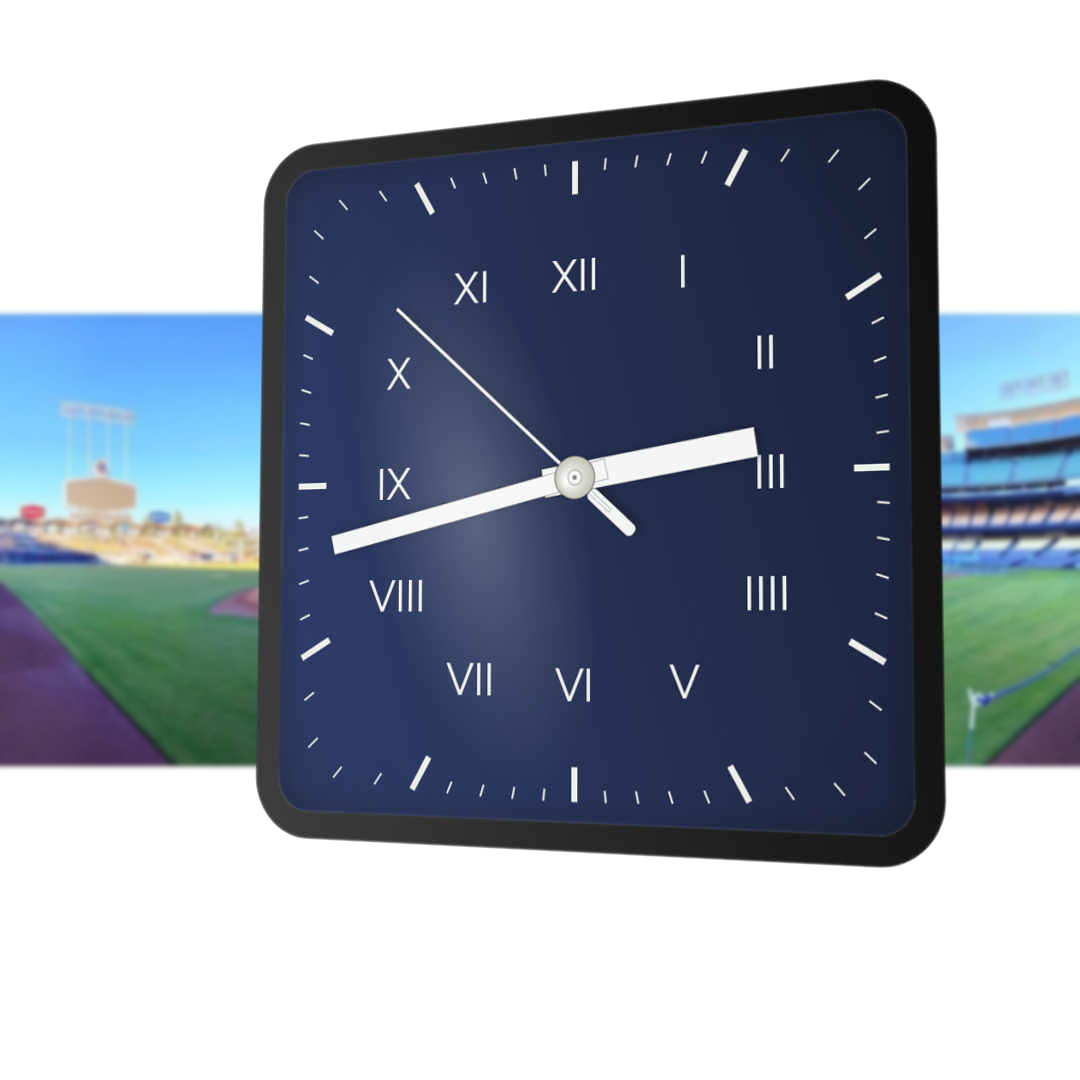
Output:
2,42,52
